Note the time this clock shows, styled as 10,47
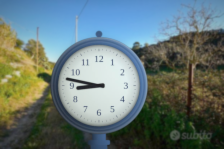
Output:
8,47
